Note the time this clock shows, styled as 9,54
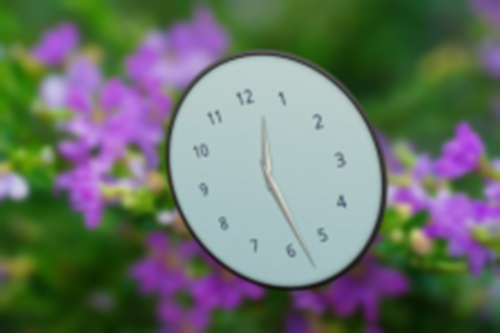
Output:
12,28
